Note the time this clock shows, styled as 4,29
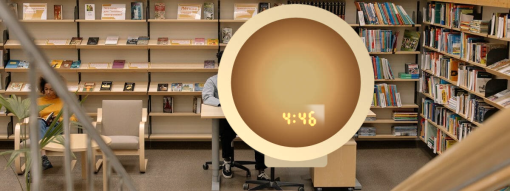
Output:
4,46
